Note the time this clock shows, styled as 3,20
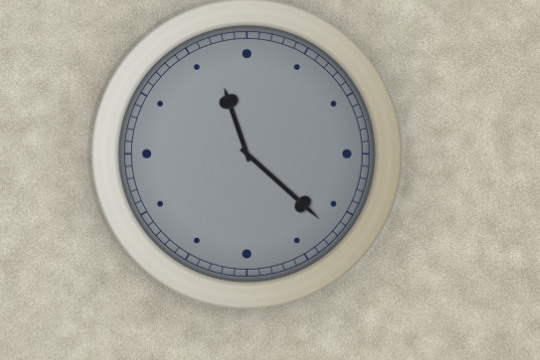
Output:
11,22
